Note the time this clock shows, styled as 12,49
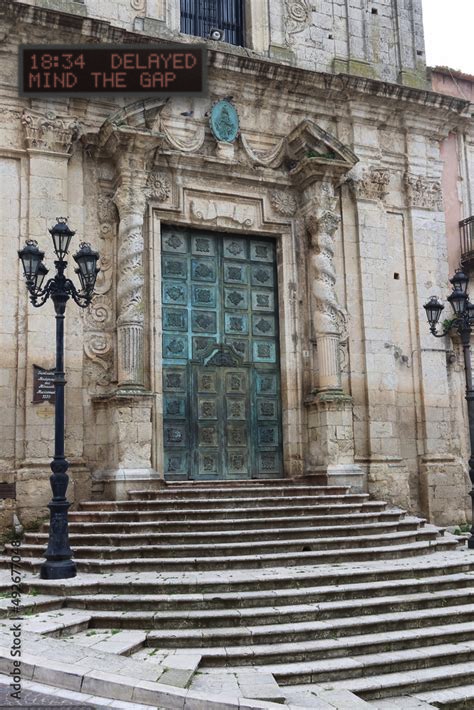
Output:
18,34
